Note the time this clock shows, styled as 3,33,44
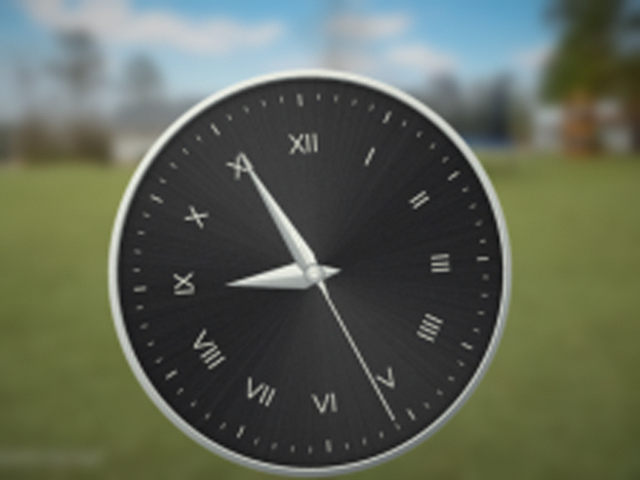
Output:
8,55,26
